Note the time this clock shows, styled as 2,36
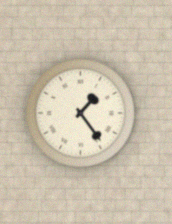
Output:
1,24
